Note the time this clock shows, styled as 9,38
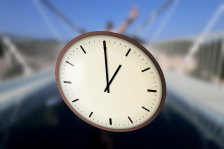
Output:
1,00
